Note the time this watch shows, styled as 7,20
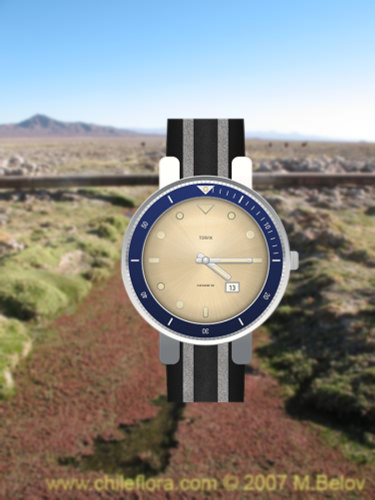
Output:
4,15
